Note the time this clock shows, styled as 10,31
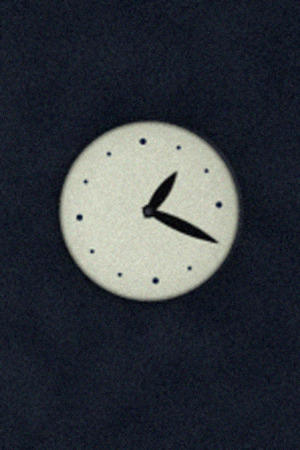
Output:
1,20
